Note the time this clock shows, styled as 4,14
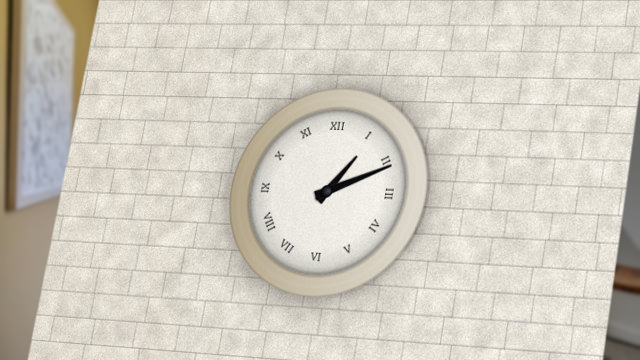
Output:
1,11
